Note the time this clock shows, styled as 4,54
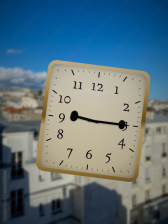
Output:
9,15
